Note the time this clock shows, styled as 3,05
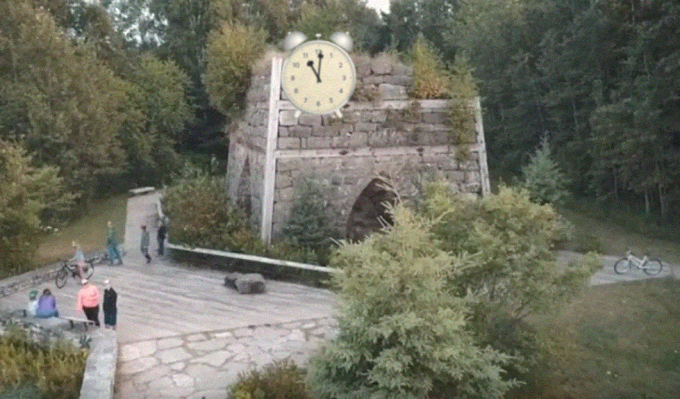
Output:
11,01
